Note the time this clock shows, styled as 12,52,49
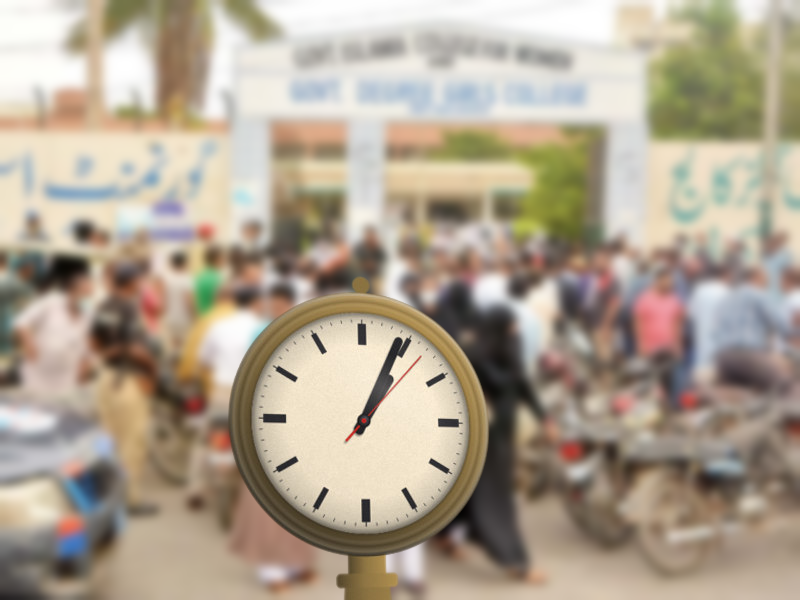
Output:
1,04,07
